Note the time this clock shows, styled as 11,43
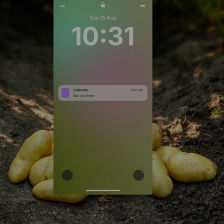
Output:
10,31
